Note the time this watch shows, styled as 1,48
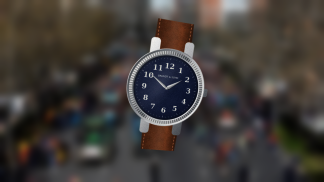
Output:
1,51
